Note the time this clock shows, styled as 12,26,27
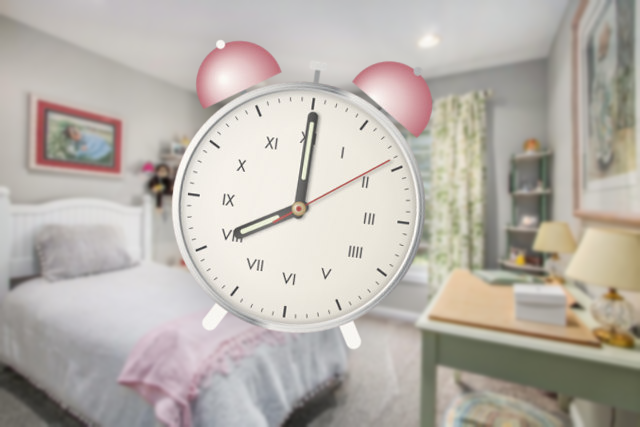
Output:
8,00,09
